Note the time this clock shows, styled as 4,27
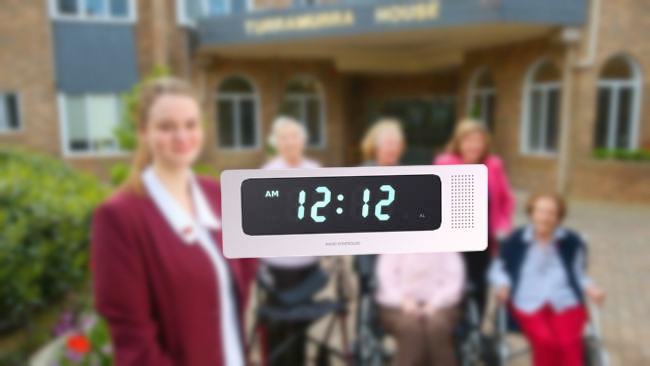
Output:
12,12
